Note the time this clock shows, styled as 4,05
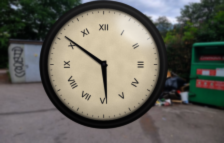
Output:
5,51
